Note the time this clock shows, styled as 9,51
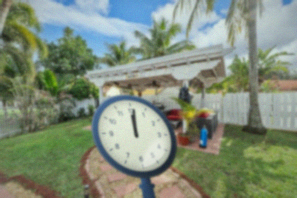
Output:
12,01
